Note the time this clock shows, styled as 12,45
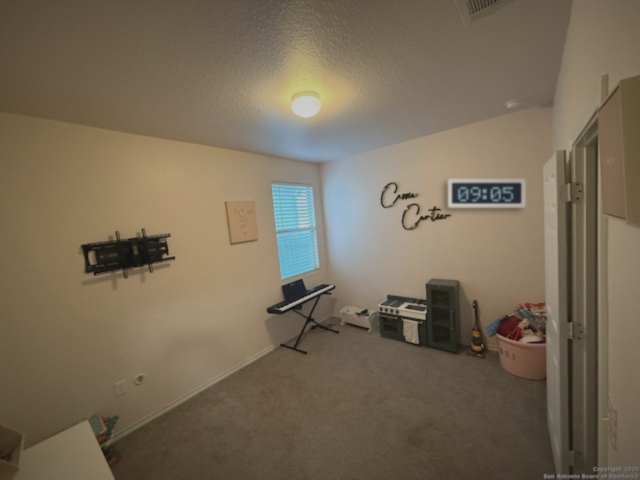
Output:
9,05
